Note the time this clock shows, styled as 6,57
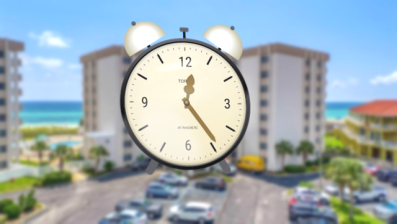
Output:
12,24
